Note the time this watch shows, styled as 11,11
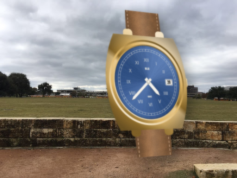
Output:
4,38
